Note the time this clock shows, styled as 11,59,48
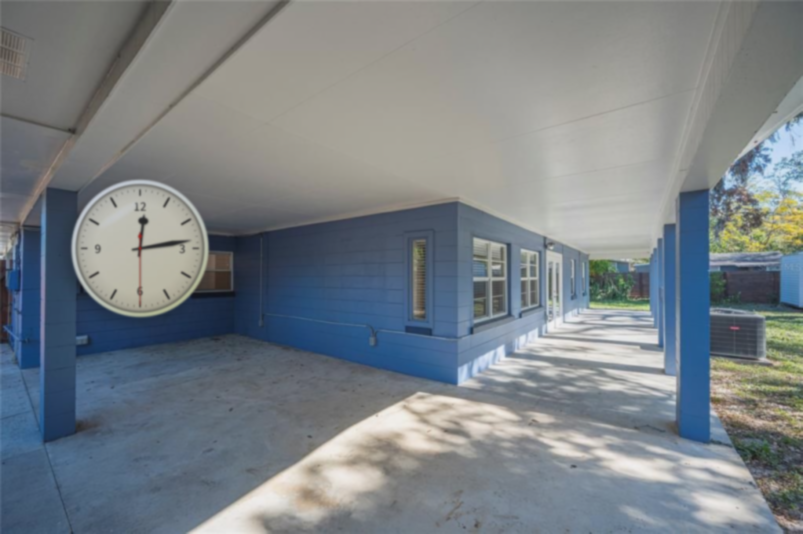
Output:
12,13,30
